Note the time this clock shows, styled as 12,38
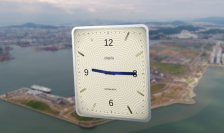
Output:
9,15
